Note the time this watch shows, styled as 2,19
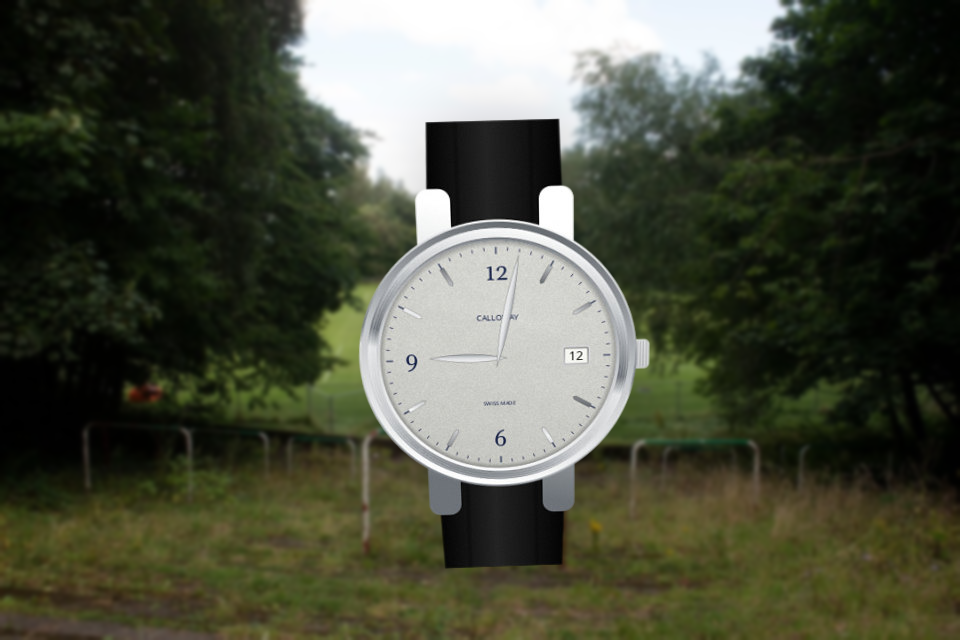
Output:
9,02
